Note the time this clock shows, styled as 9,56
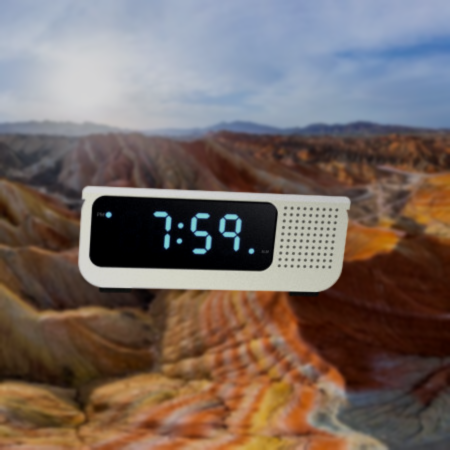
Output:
7,59
